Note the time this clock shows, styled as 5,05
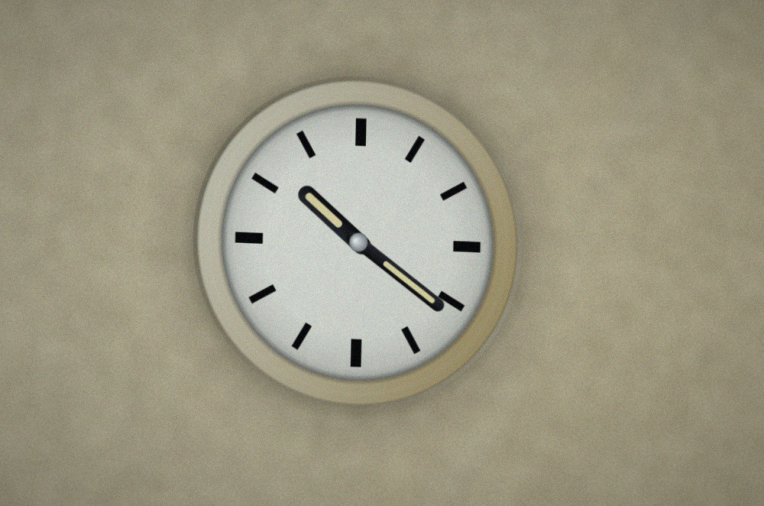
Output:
10,21
